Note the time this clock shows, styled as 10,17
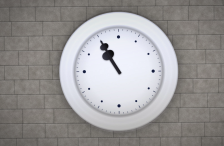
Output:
10,55
